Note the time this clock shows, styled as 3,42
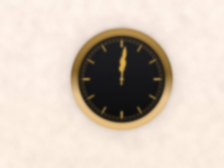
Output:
12,01
